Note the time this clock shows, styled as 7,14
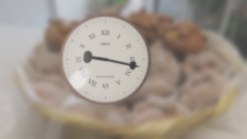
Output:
9,17
